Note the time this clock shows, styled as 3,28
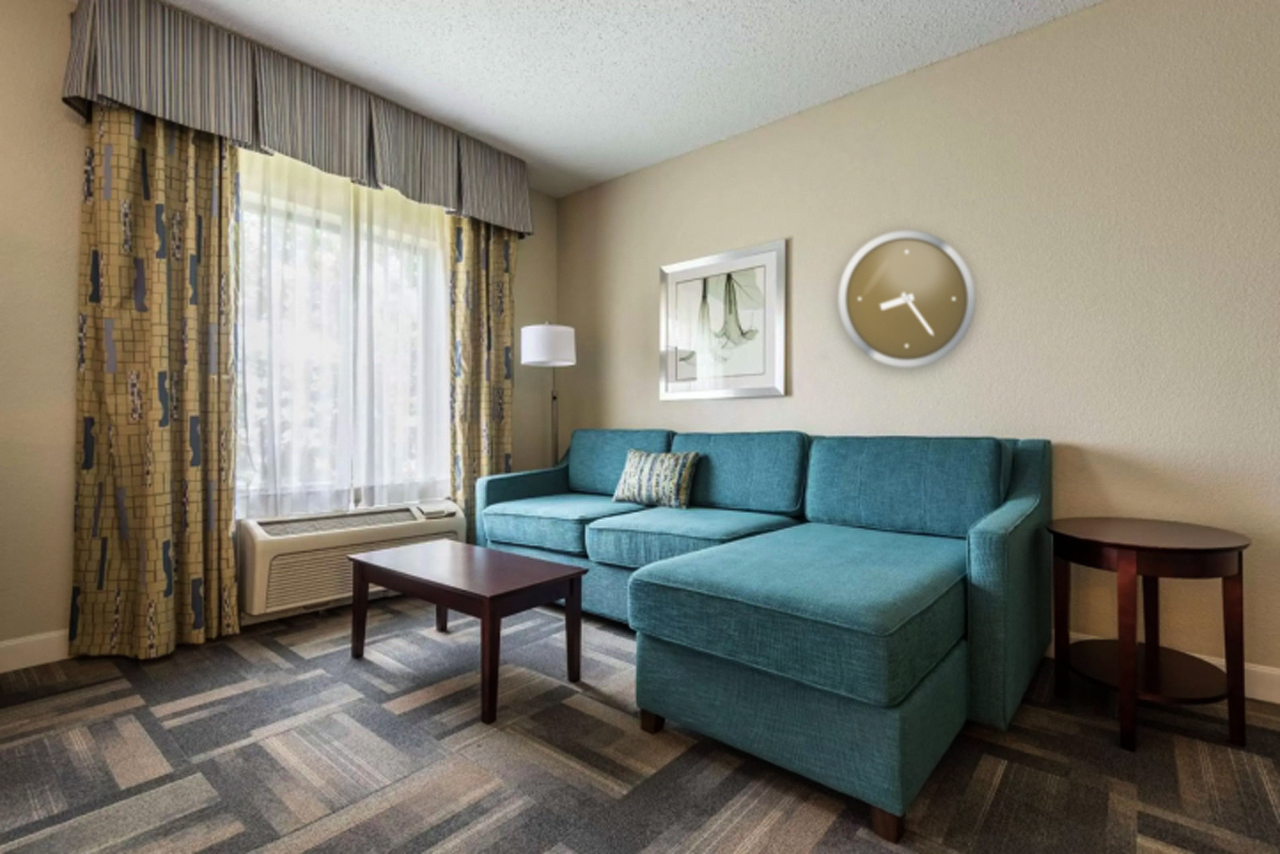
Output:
8,24
